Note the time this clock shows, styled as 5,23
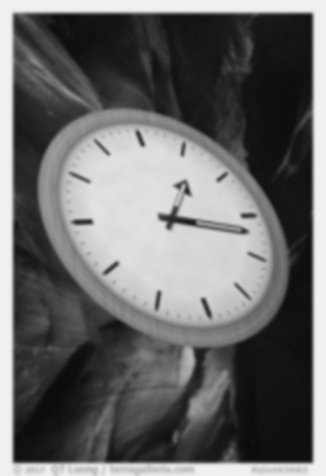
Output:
1,17
